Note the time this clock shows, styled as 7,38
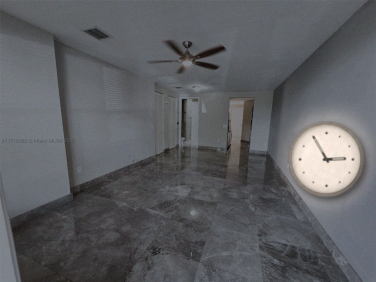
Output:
2,55
